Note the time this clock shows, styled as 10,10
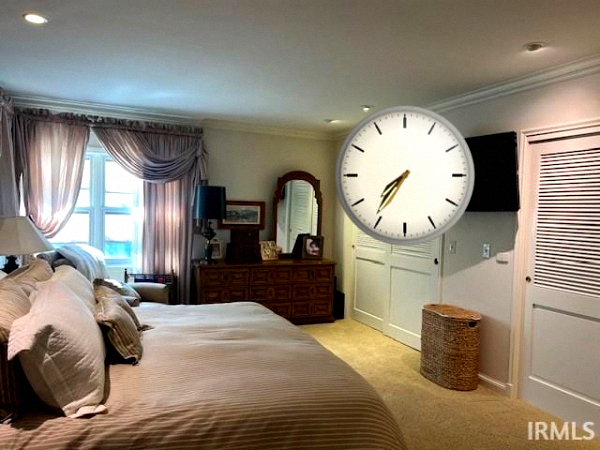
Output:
7,36
